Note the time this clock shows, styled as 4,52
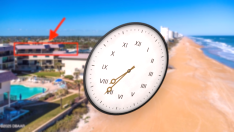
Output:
7,36
